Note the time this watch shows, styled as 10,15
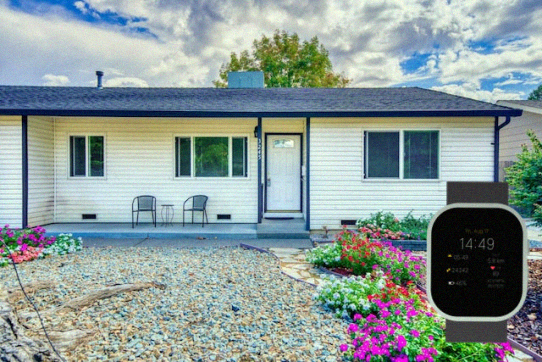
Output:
14,49
